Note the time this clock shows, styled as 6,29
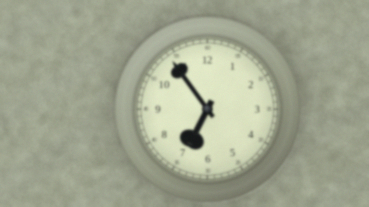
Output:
6,54
